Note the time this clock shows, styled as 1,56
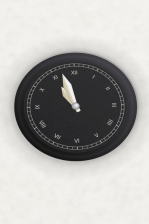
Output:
10,57
